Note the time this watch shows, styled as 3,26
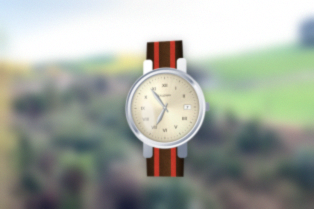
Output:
6,54
